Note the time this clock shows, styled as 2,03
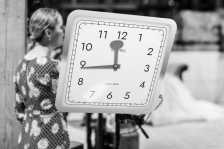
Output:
11,44
